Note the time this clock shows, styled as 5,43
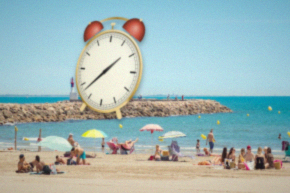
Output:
1,38
